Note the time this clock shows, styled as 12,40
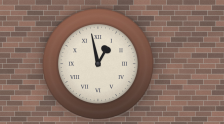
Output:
12,58
